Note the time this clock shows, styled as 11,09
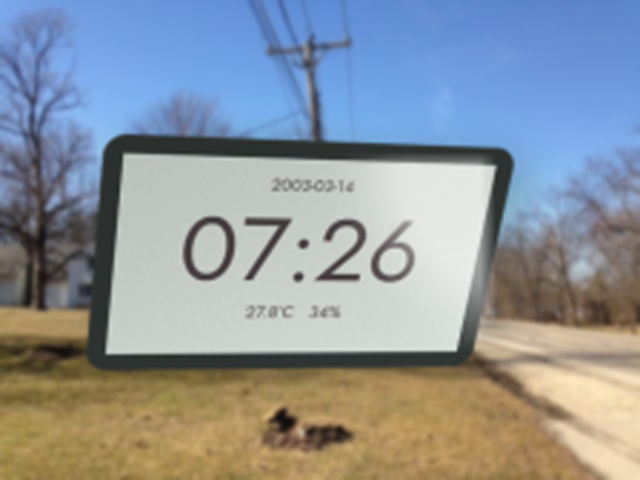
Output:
7,26
